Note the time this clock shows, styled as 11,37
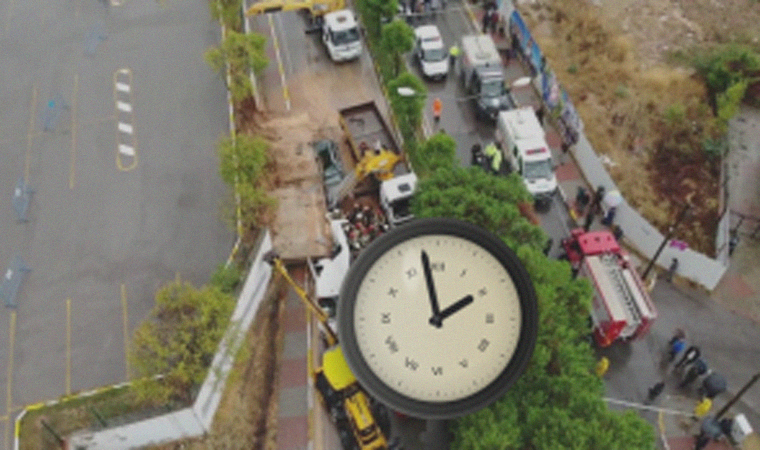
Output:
1,58
